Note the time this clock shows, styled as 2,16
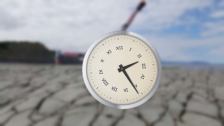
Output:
2,26
